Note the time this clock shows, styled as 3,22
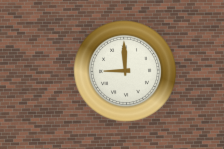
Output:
9,00
